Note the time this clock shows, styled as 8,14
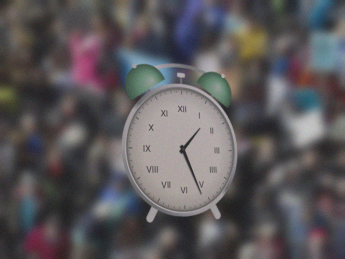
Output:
1,26
